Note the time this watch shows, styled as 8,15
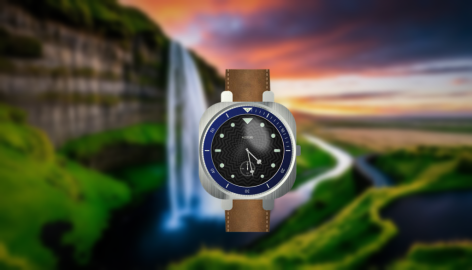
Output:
4,28
